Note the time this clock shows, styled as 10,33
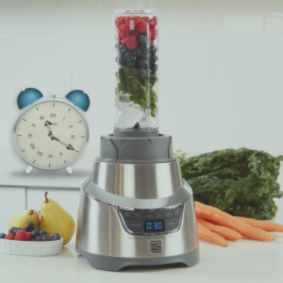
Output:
11,20
